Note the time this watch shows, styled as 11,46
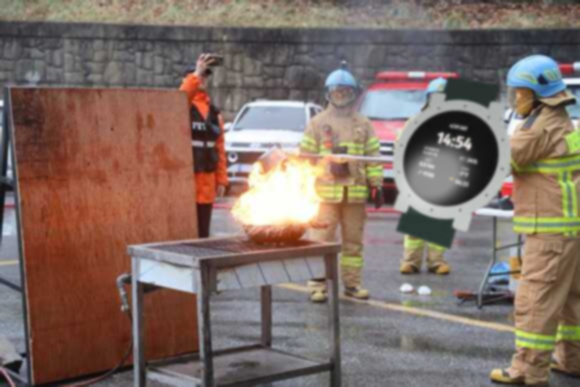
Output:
14,54
